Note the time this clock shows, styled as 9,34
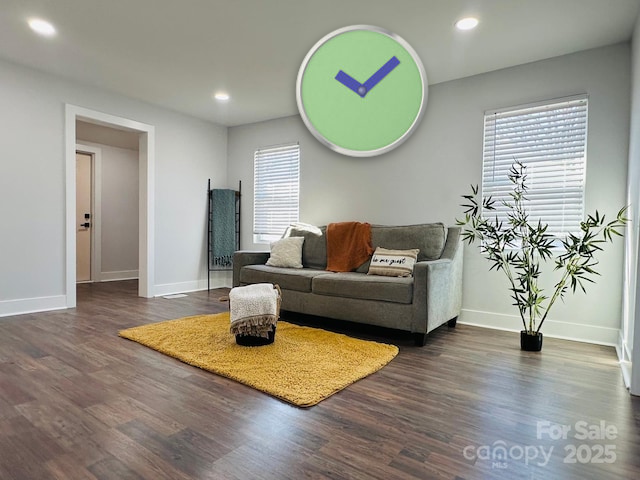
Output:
10,08
